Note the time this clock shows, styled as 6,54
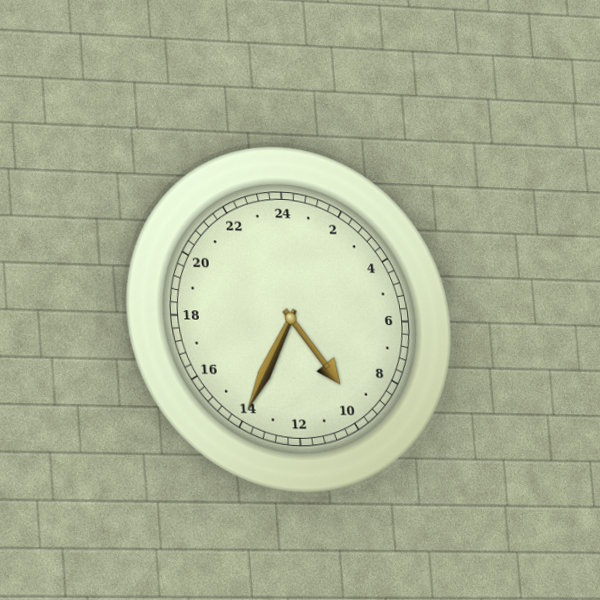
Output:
9,35
